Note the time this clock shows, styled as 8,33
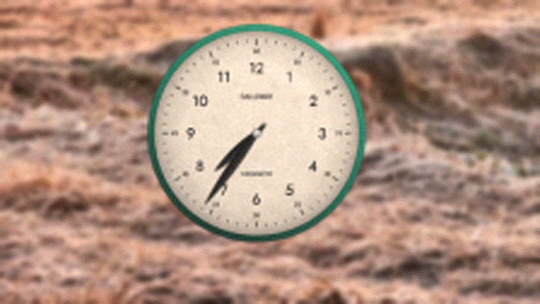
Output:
7,36
